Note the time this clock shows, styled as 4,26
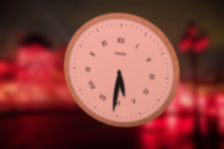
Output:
5,31
